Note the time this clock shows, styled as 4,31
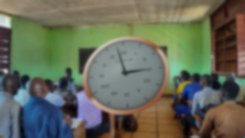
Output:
2,58
